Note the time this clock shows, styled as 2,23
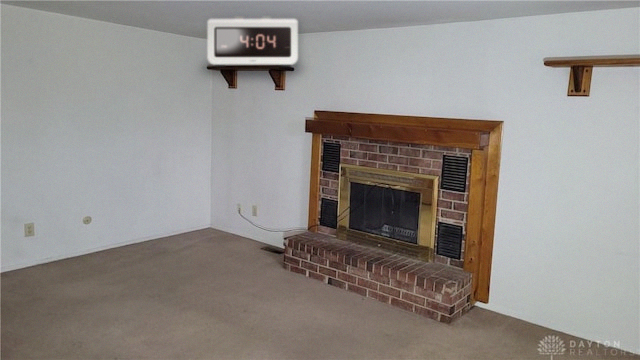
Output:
4,04
